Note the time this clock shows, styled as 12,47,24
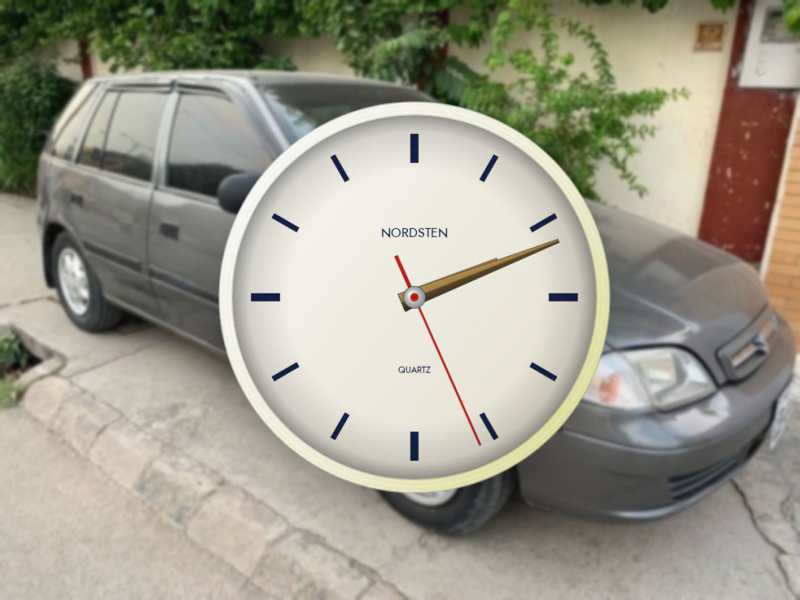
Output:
2,11,26
